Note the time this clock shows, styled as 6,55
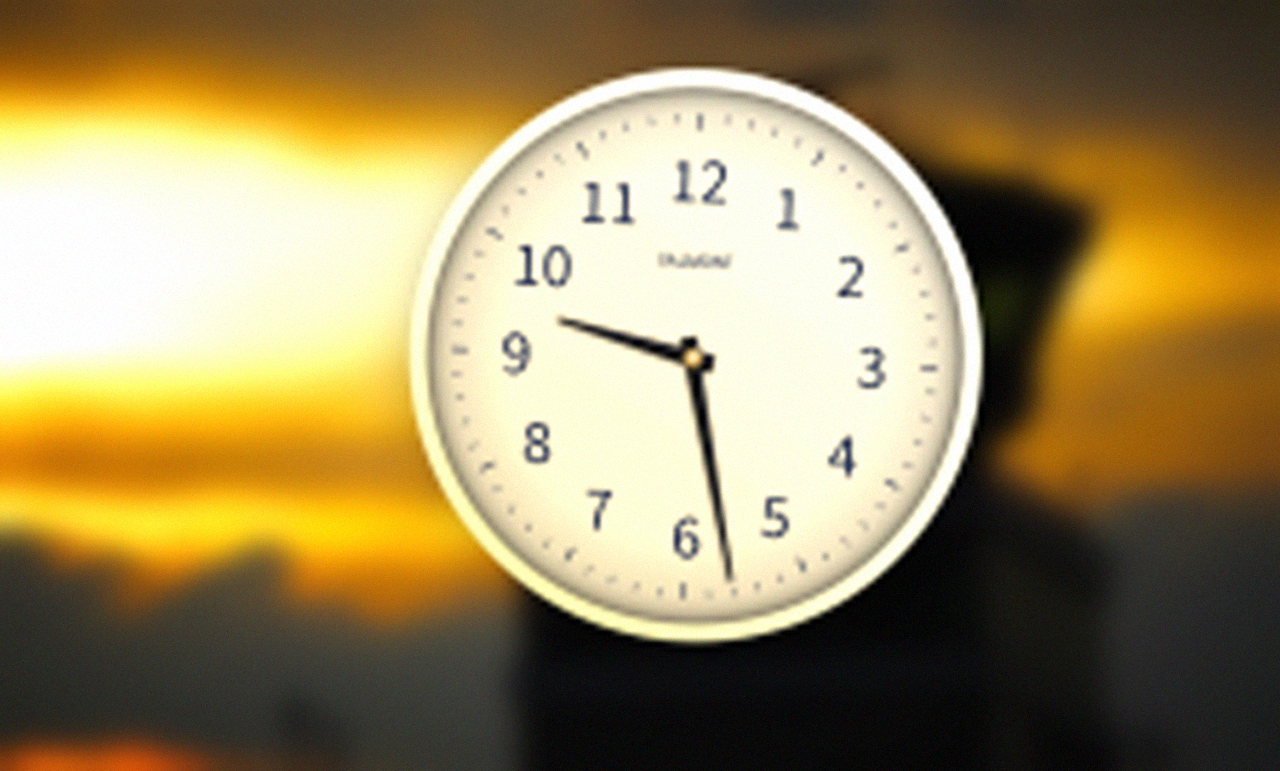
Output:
9,28
